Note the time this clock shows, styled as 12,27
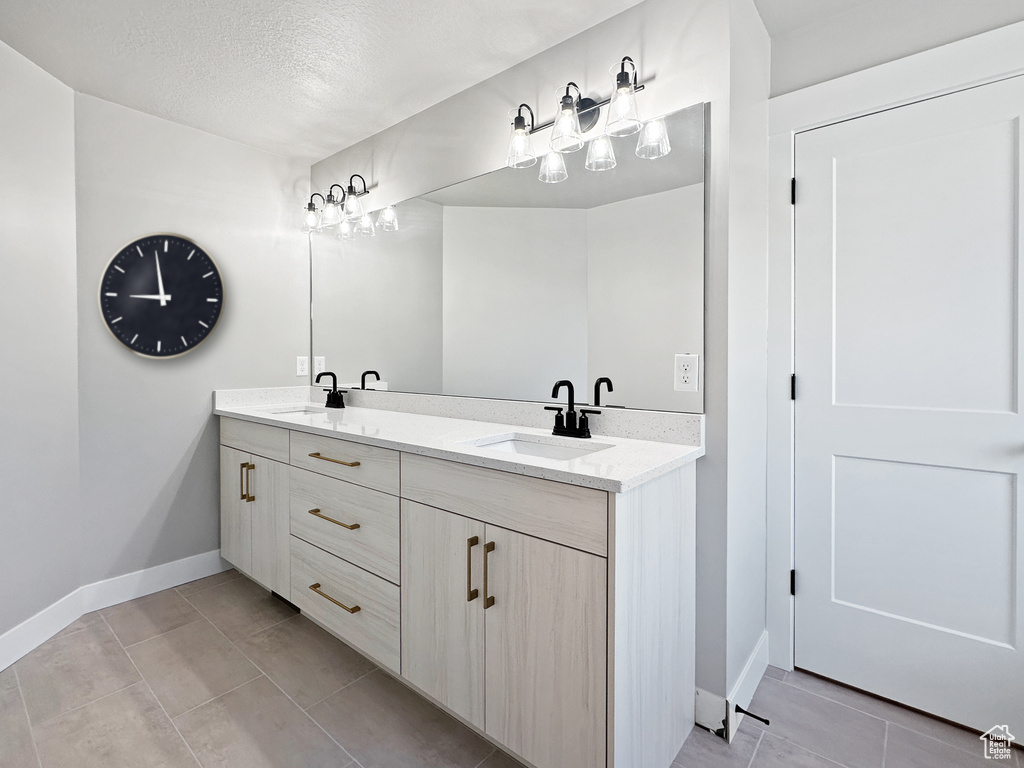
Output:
8,58
